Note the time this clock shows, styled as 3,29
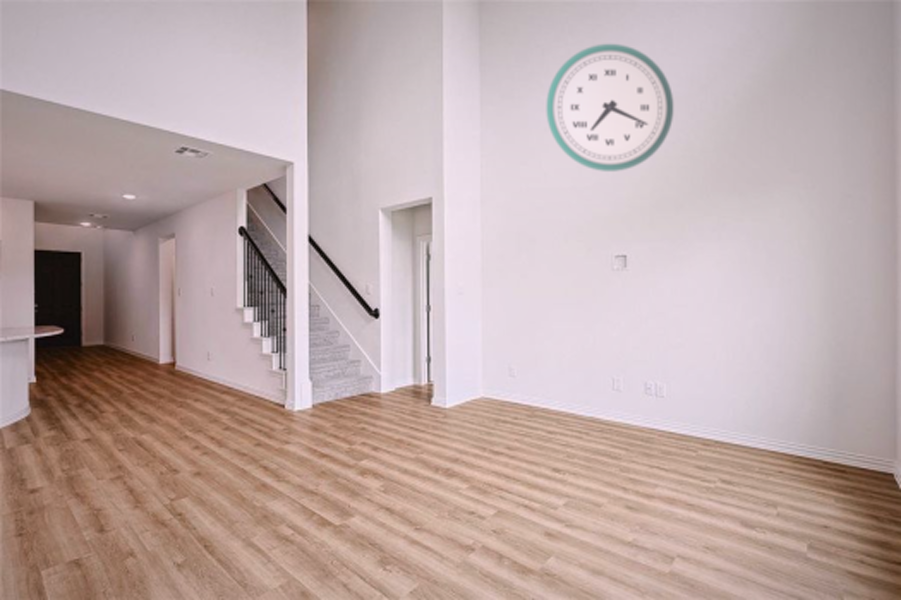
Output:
7,19
